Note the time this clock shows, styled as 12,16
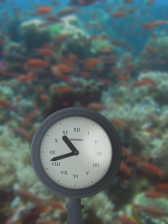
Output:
10,42
